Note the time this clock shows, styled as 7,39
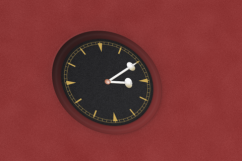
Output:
3,10
